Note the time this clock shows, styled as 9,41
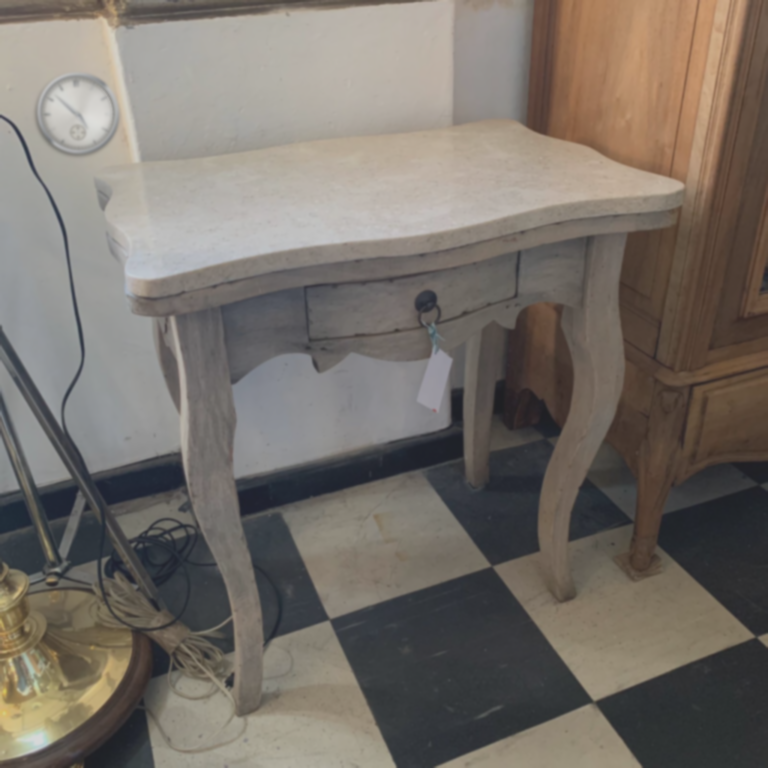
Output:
4,52
